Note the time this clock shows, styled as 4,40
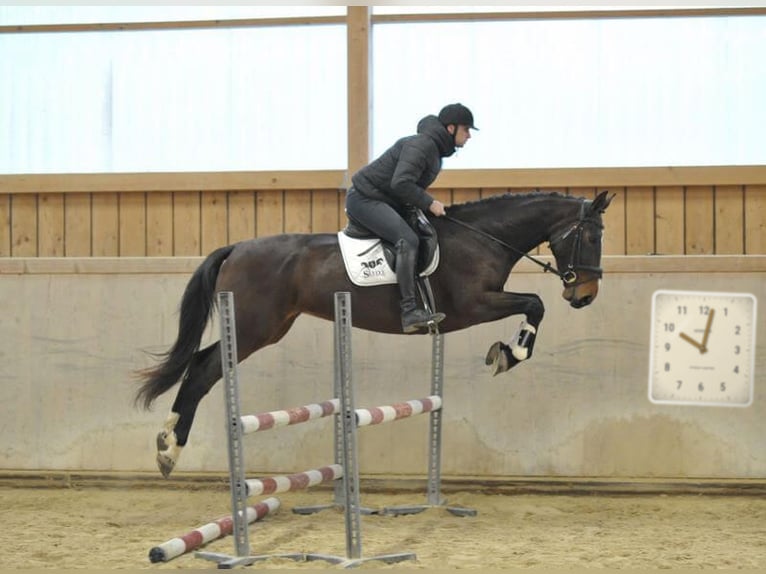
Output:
10,02
